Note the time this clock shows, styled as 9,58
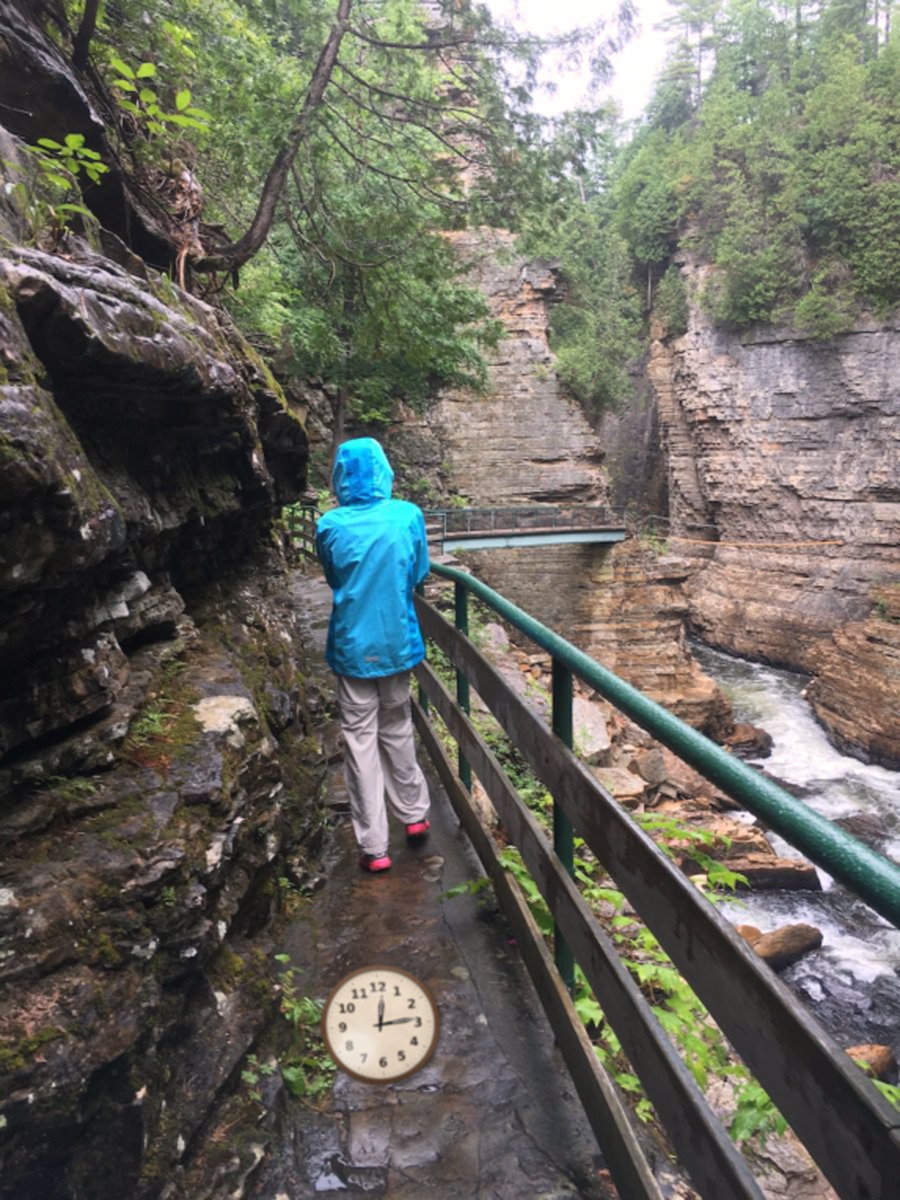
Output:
12,14
